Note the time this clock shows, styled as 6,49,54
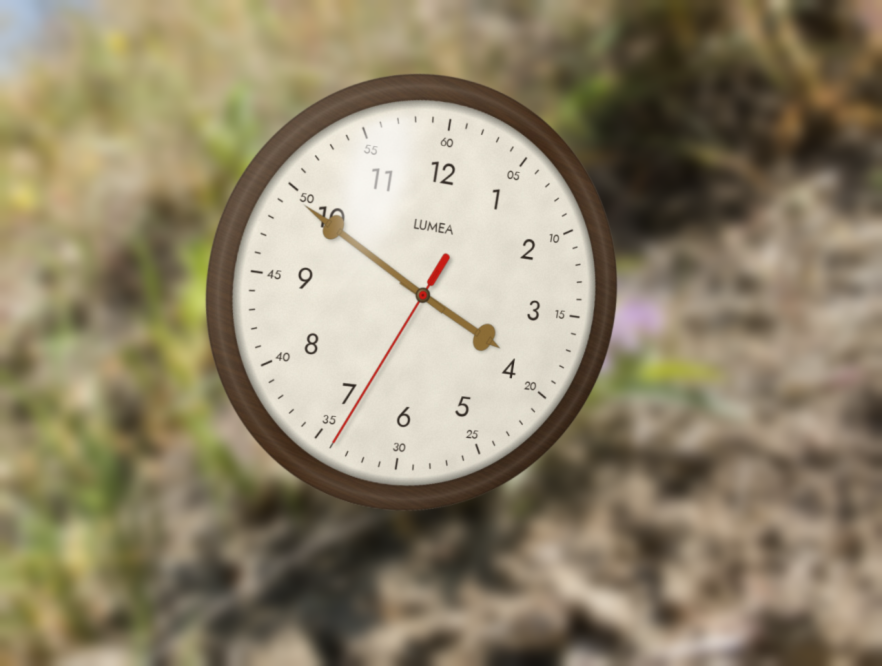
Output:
3,49,34
